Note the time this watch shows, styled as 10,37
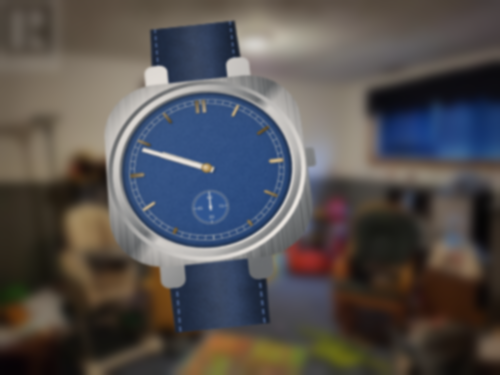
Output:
9,49
